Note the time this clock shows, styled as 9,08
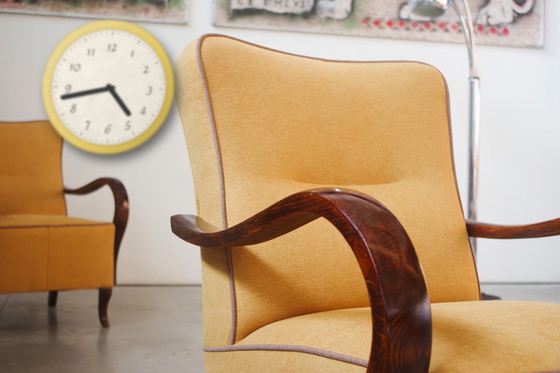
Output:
4,43
